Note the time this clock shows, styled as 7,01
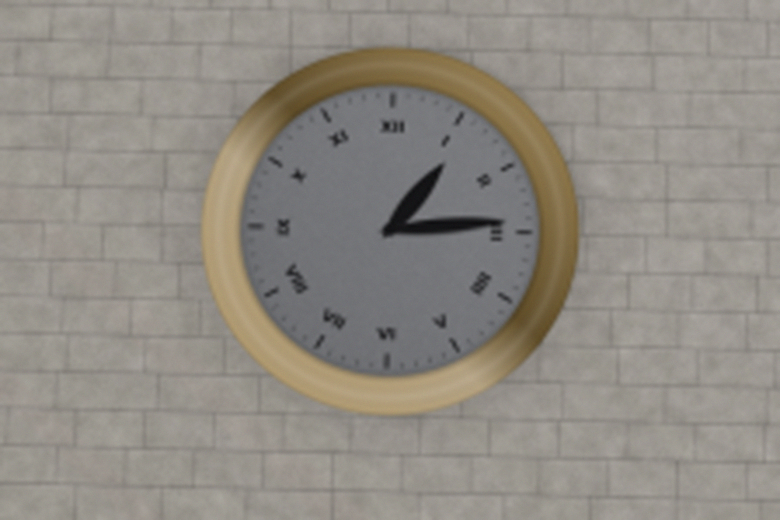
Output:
1,14
